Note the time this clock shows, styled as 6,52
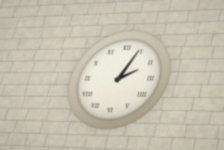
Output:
2,04
